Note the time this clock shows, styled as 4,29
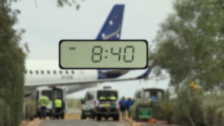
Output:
8,40
